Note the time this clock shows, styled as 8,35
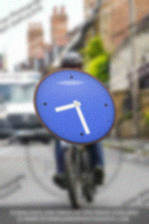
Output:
8,28
